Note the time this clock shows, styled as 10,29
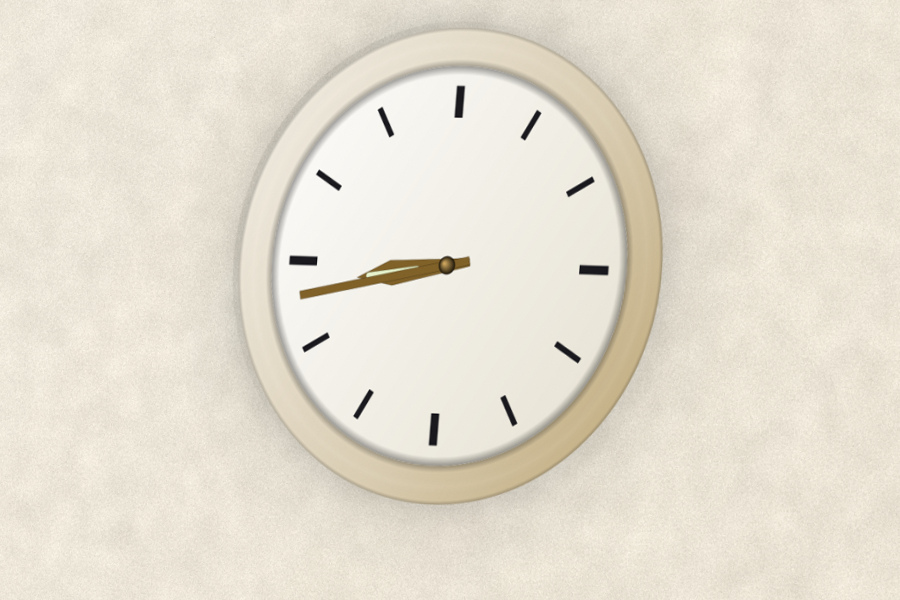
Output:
8,43
